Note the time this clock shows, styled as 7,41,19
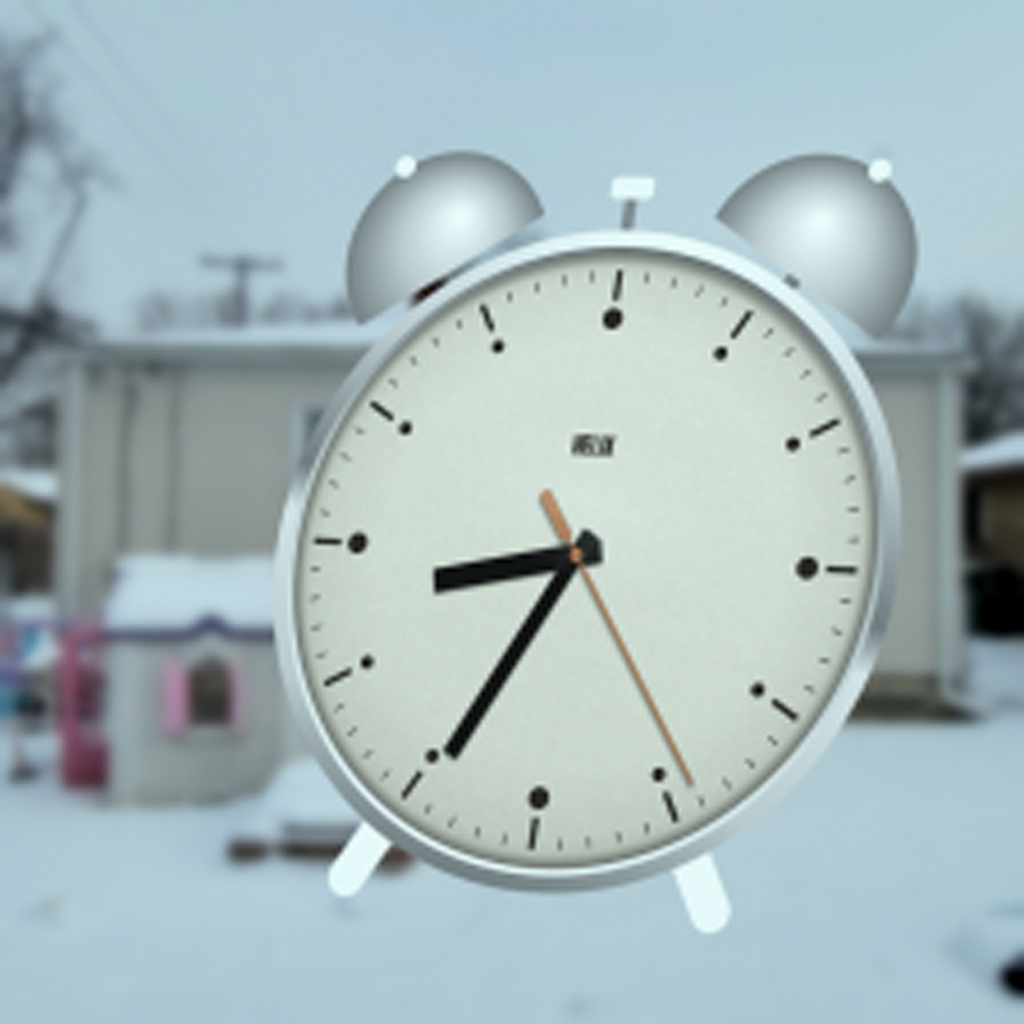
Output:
8,34,24
